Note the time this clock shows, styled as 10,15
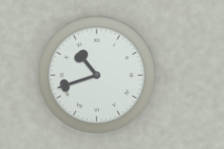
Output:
10,42
